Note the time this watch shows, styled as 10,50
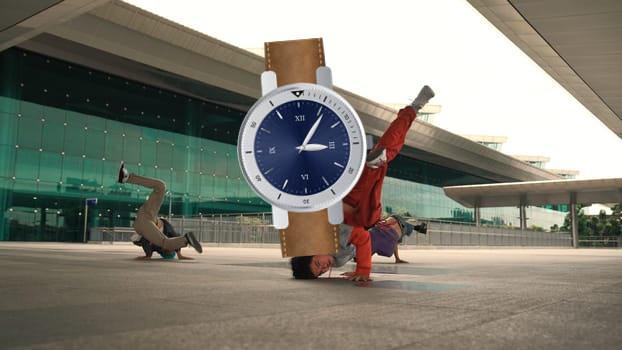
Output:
3,06
